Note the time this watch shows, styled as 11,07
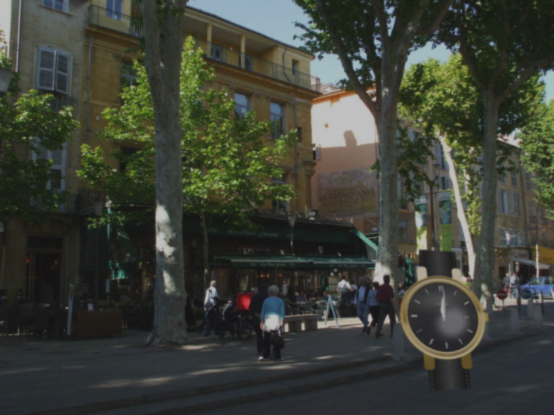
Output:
12,01
